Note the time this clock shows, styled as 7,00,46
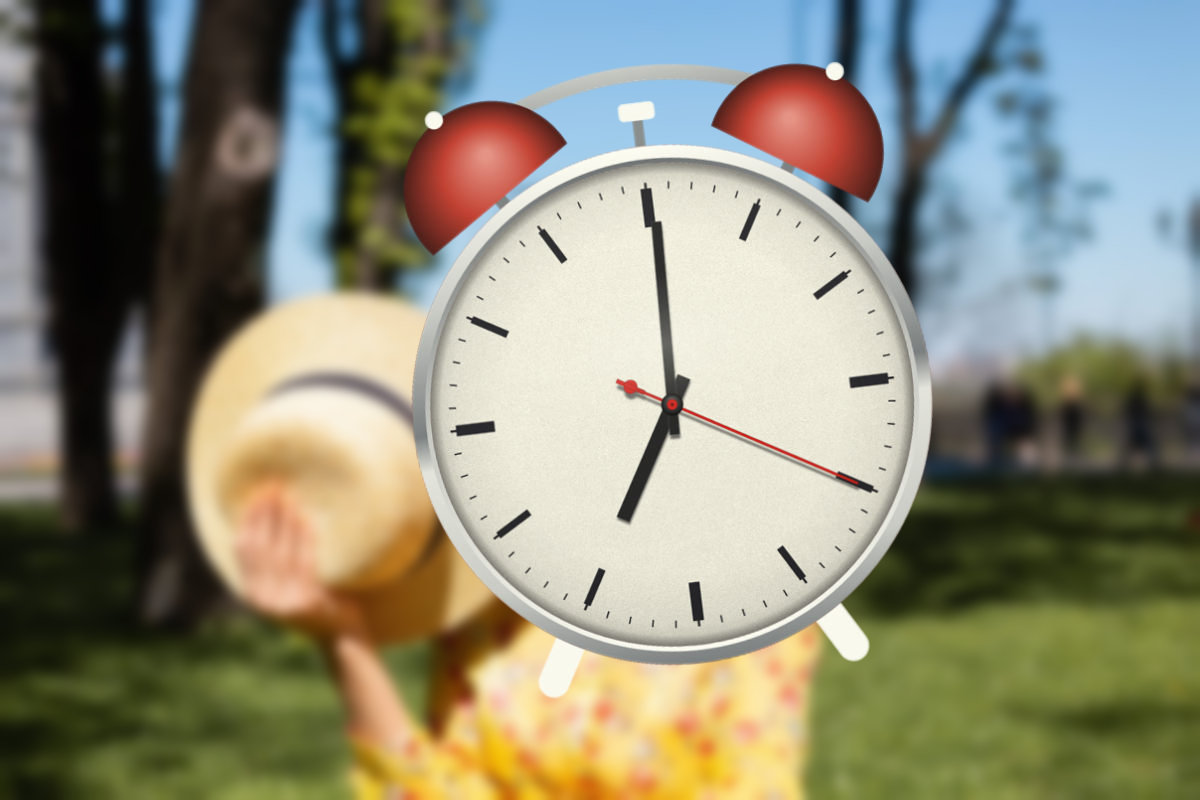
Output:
7,00,20
